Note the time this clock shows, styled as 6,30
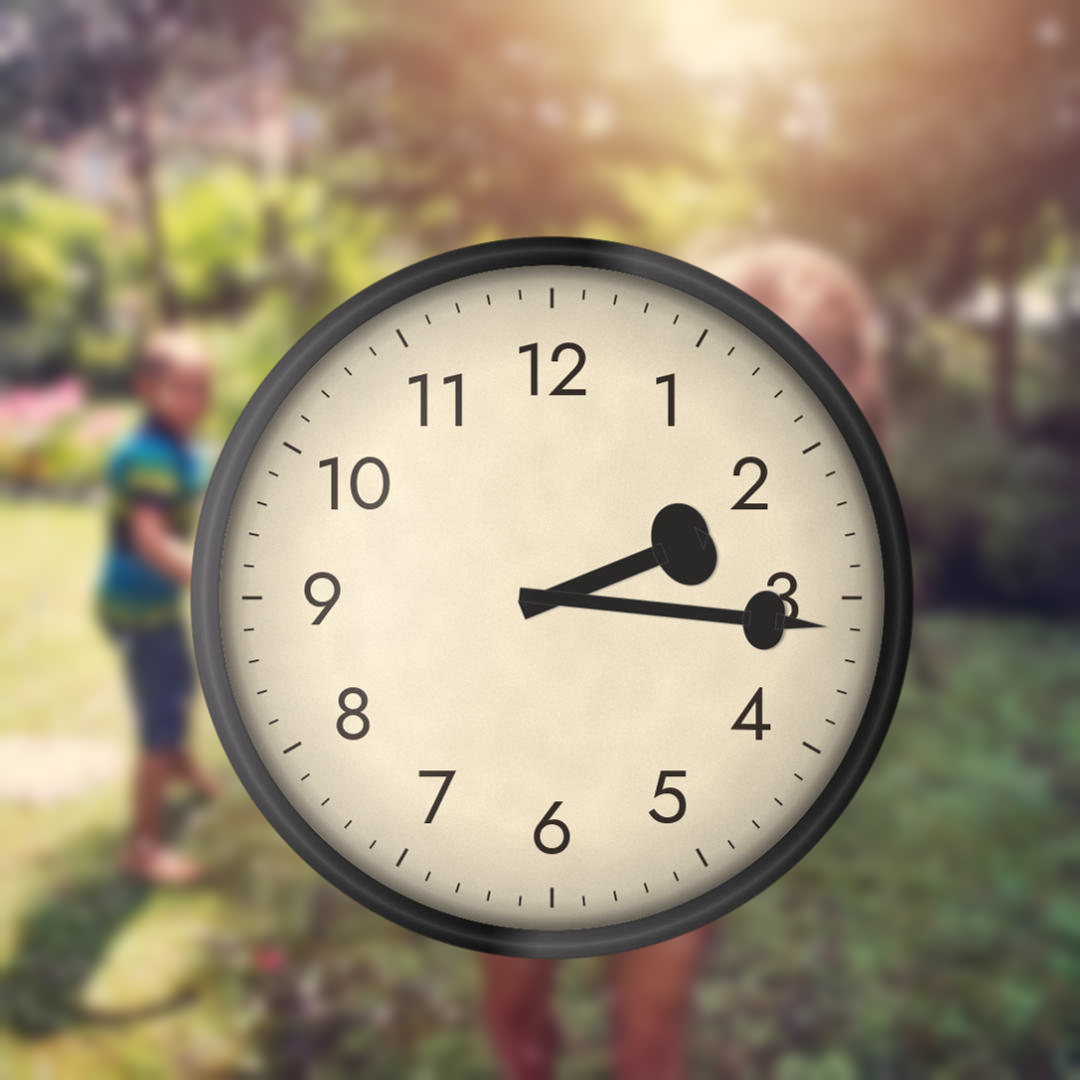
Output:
2,16
